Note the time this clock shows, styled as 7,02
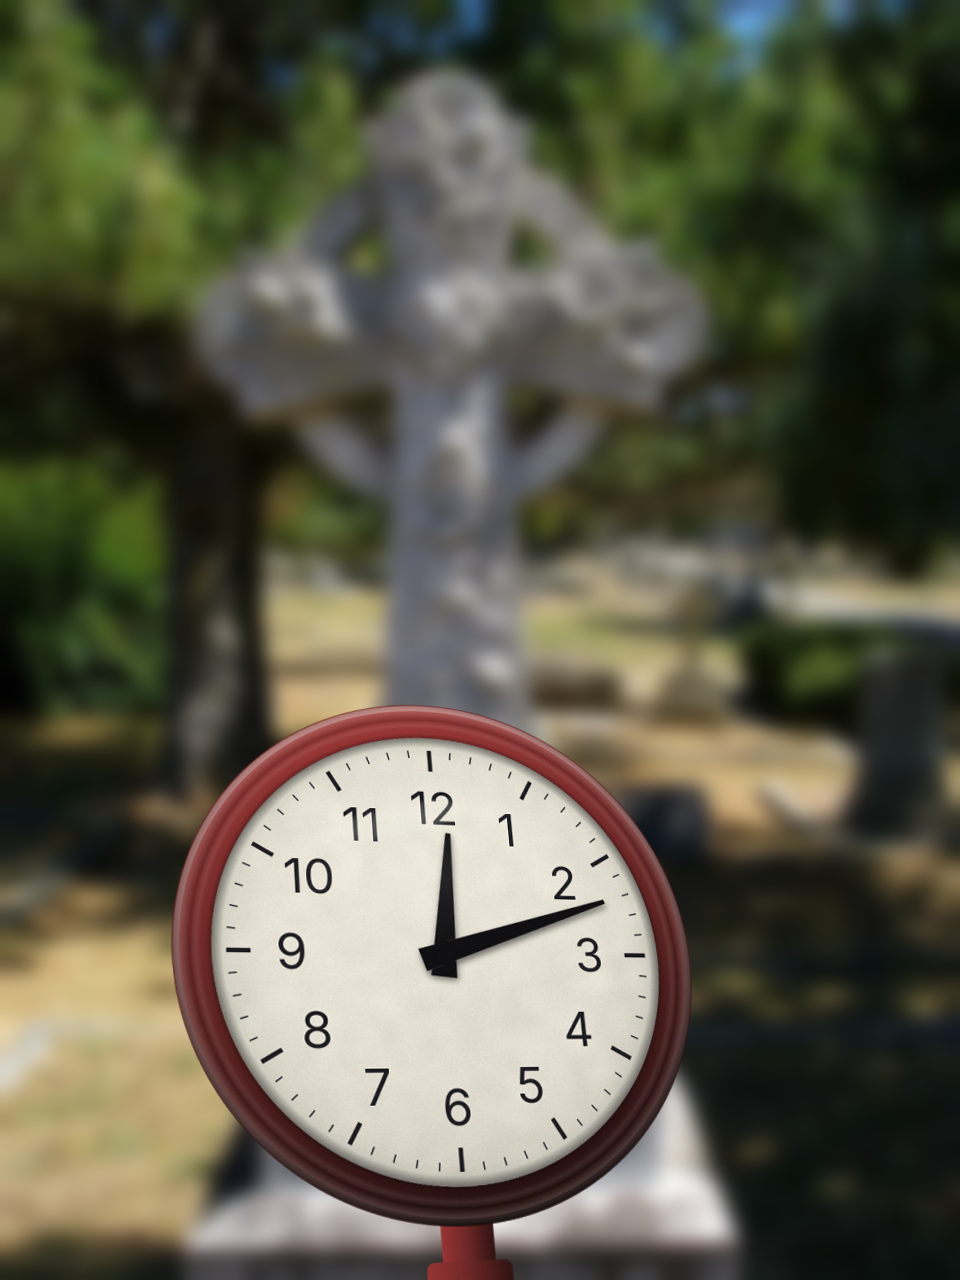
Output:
12,12
